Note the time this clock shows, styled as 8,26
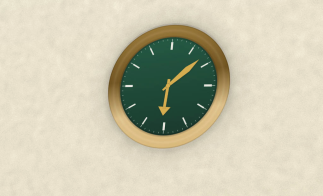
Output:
6,08
